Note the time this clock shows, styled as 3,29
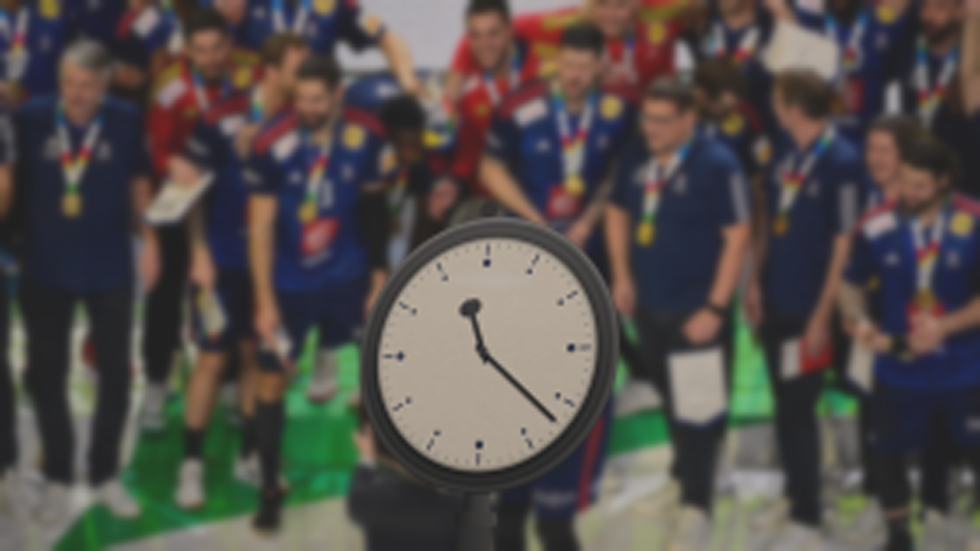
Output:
11,22
